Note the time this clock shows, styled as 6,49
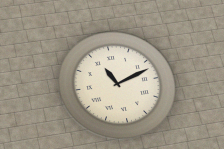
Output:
11,12
